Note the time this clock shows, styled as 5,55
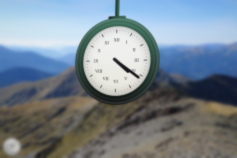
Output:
4,21
